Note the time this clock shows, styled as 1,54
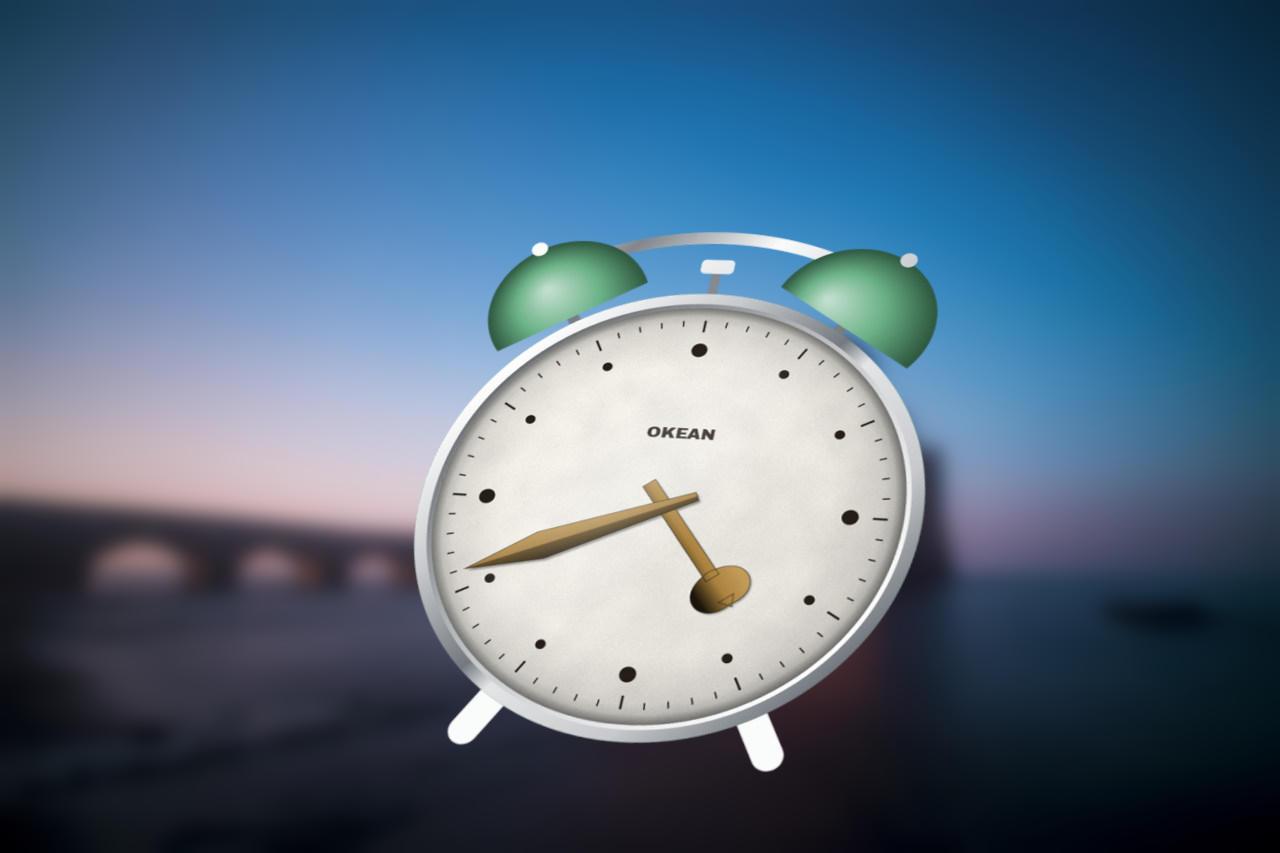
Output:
4,41
